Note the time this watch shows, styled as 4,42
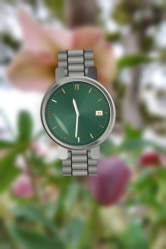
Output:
11,31
